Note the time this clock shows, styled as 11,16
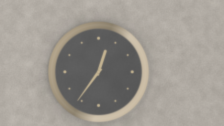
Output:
12,36
